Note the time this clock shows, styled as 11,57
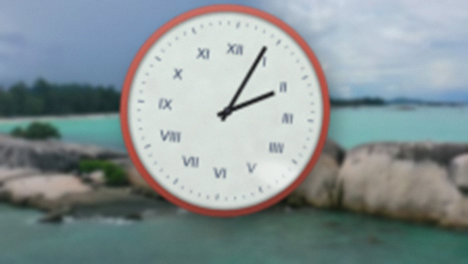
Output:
2,04
